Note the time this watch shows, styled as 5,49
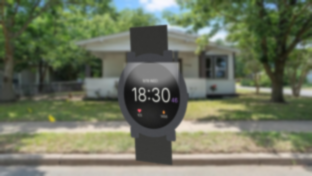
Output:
18,30
